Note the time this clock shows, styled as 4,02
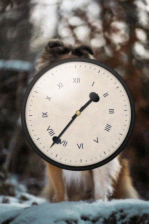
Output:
1,37
